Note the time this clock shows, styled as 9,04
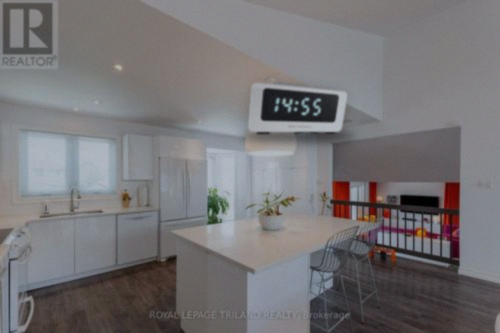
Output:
14,55
